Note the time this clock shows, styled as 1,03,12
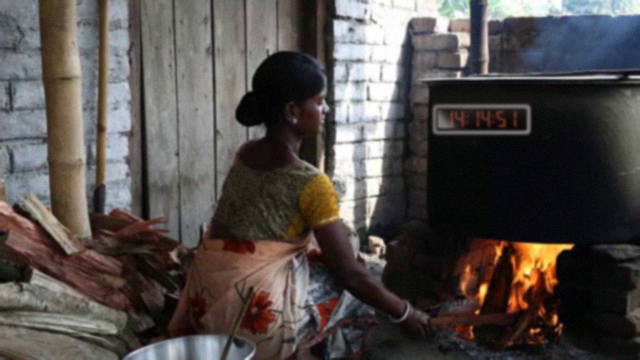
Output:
14,14,51
